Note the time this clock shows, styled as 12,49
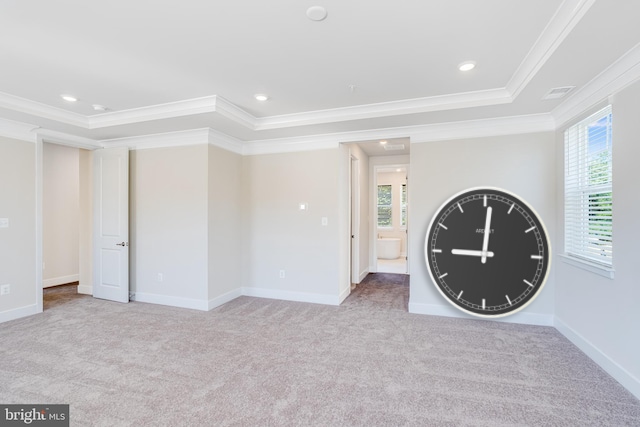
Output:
9,01
